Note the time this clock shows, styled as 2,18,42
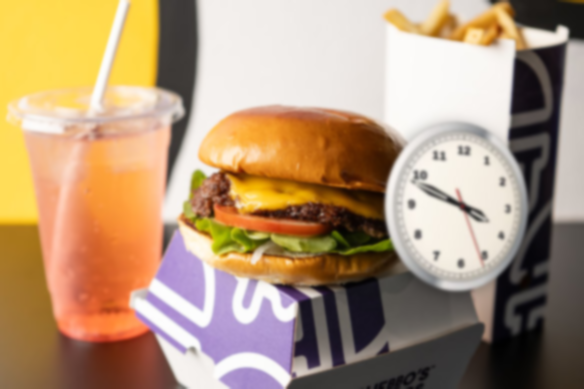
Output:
3,48,26
